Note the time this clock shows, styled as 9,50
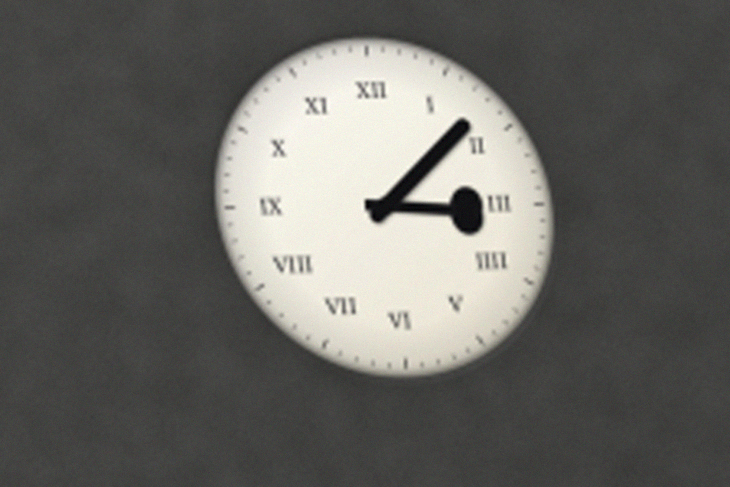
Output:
3,08
